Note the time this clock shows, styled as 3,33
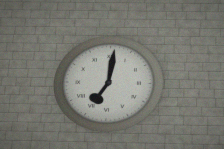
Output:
7,01
